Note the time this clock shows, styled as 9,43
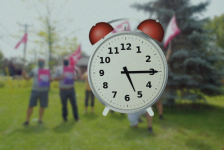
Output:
5,15
